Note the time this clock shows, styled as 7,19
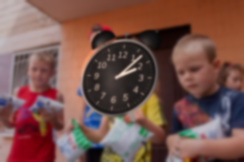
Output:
2,07
